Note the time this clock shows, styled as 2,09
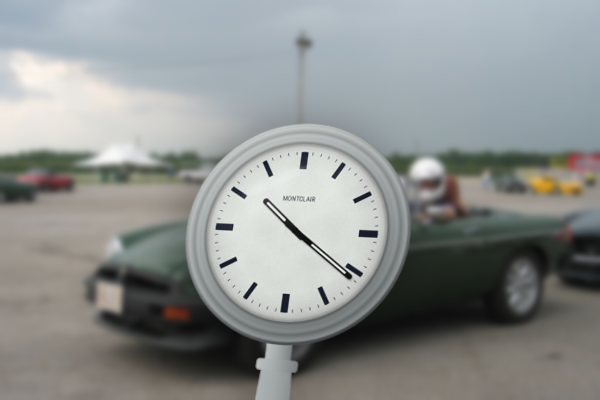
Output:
10,21
